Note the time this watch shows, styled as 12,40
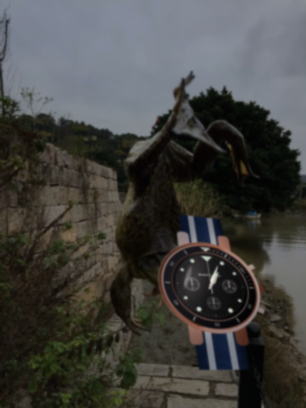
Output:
1,04
